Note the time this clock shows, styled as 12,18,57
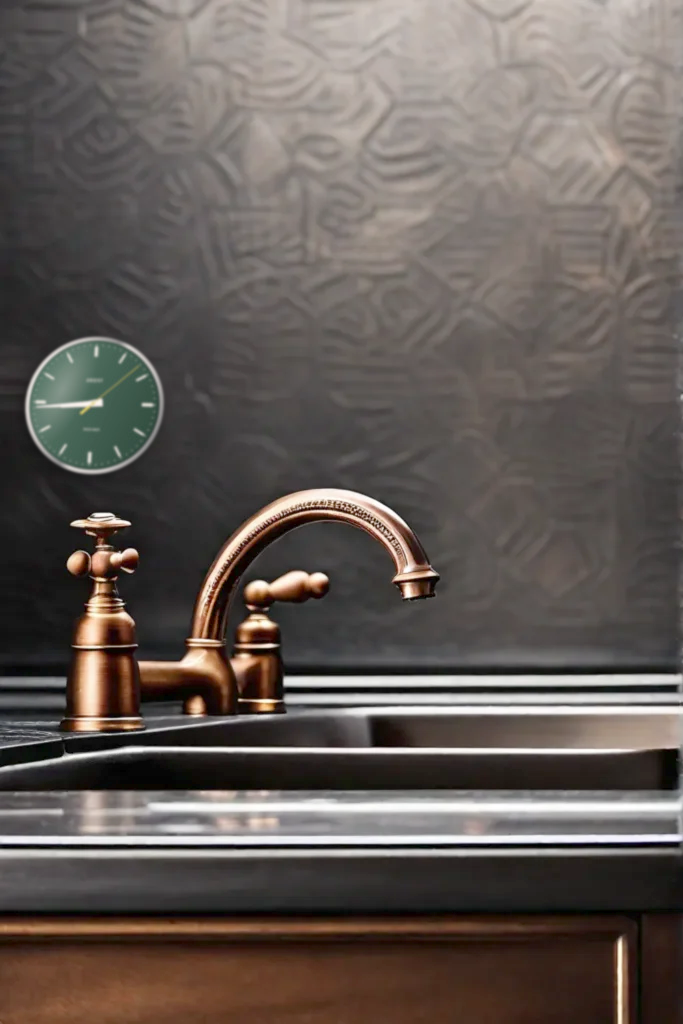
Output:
8,44,08
